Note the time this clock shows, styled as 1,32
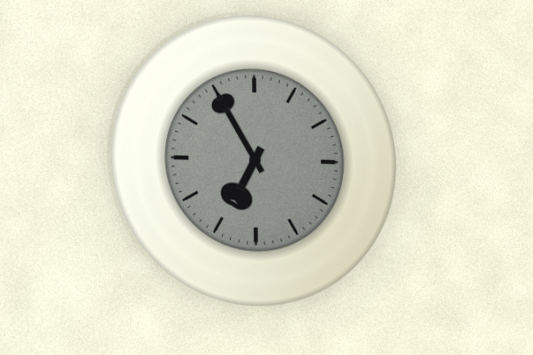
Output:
6,55
